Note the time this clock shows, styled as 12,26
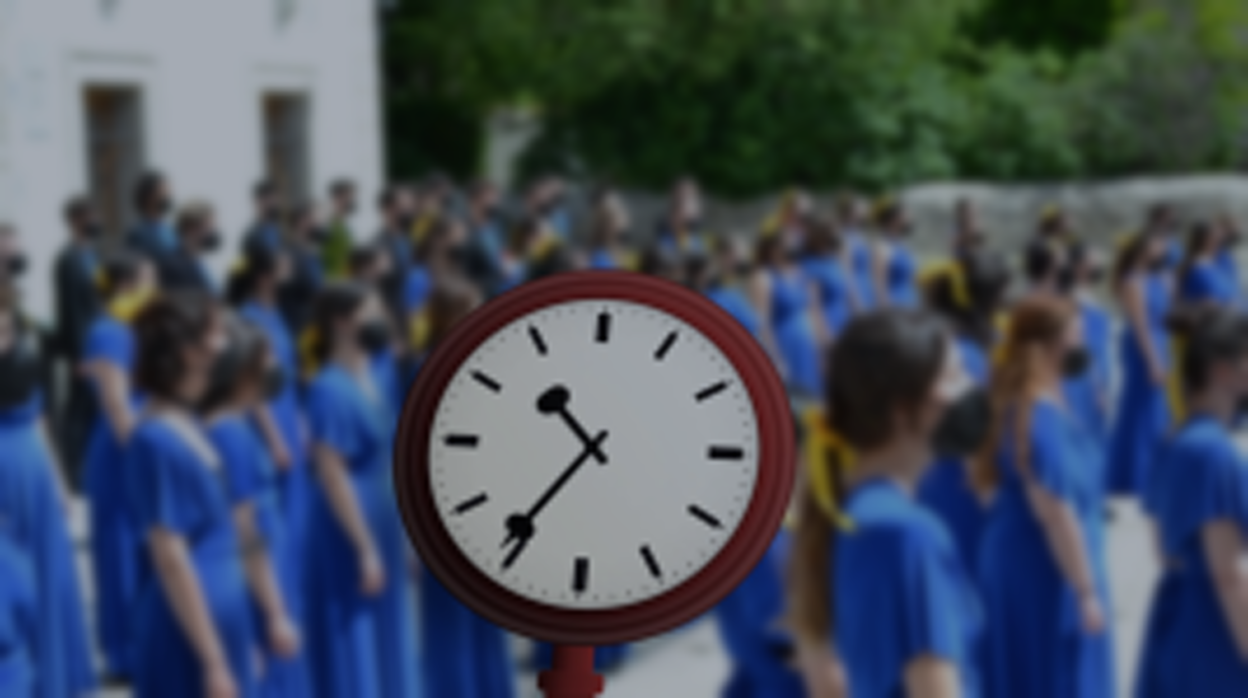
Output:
10,36
